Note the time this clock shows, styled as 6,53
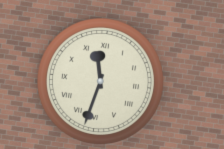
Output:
11,32
